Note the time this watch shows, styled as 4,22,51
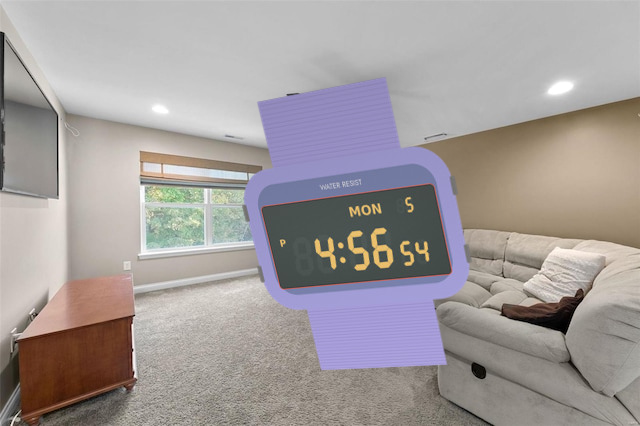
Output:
4,56,54
